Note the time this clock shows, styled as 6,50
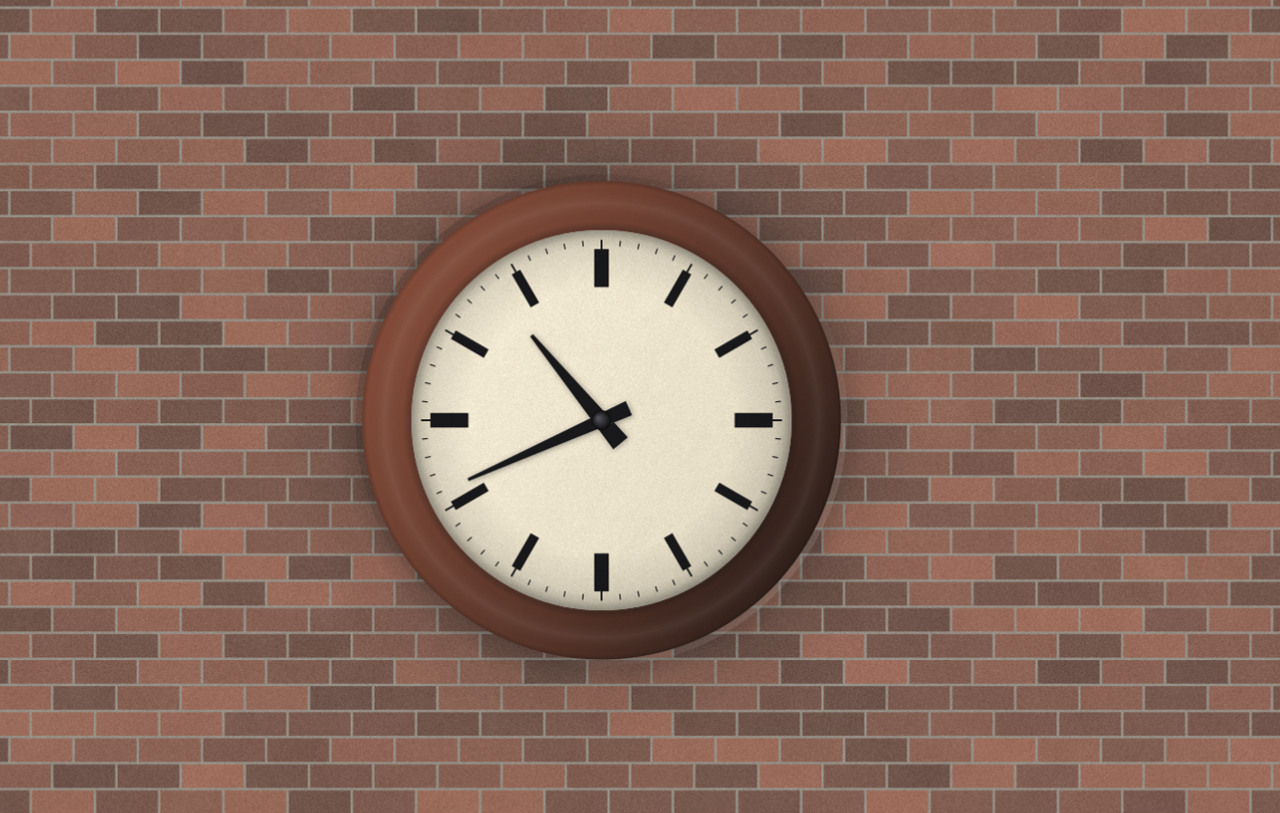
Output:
10,41
